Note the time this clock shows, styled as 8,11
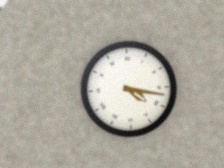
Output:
4,17
